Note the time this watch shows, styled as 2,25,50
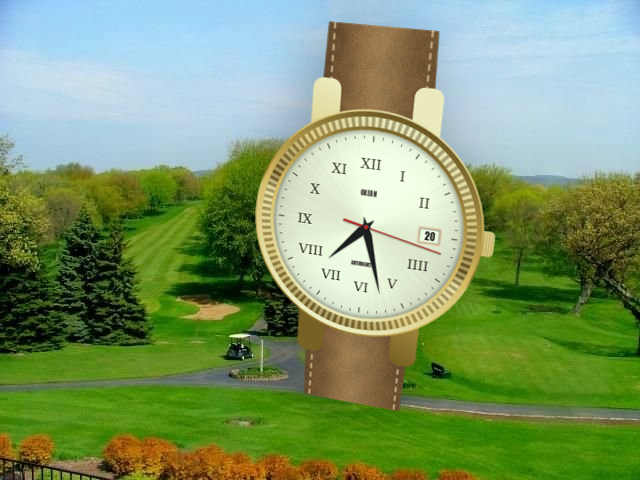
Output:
7,27,17
